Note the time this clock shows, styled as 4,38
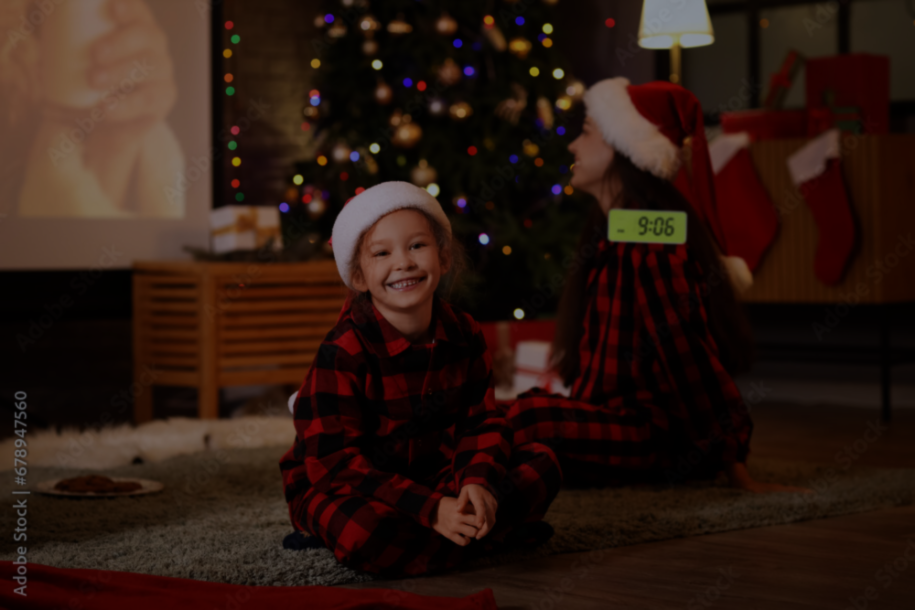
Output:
9,06
